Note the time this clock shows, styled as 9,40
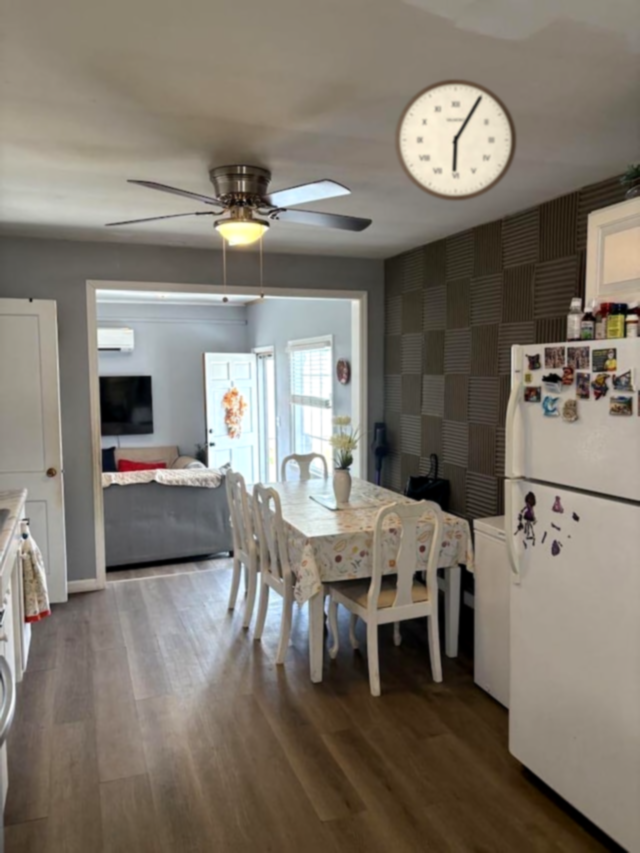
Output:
6,05
